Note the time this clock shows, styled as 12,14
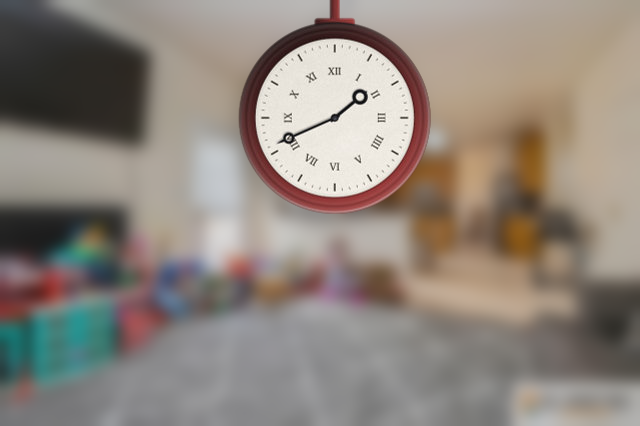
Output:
1,41
